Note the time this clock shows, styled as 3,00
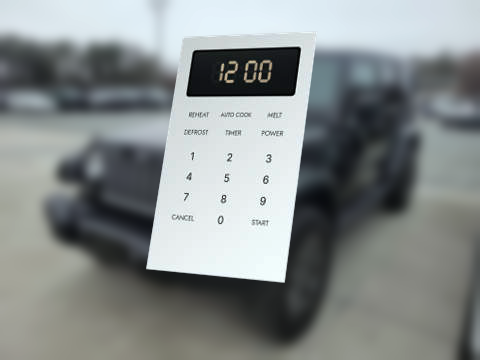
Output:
12,00
